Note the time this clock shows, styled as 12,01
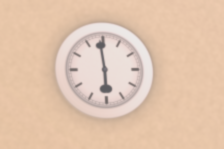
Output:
5,59
